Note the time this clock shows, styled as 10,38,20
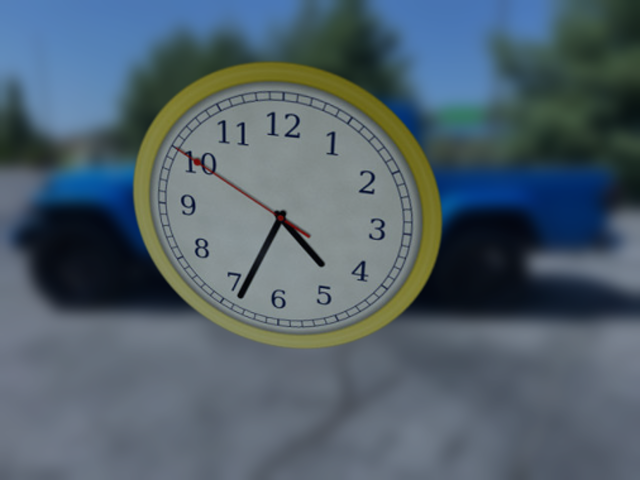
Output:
4,33,50
